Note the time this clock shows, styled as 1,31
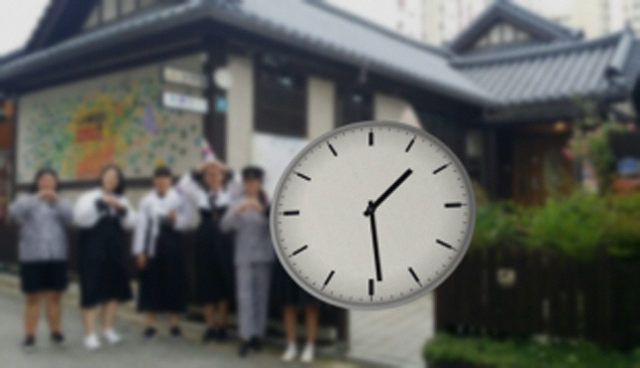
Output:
1,29
